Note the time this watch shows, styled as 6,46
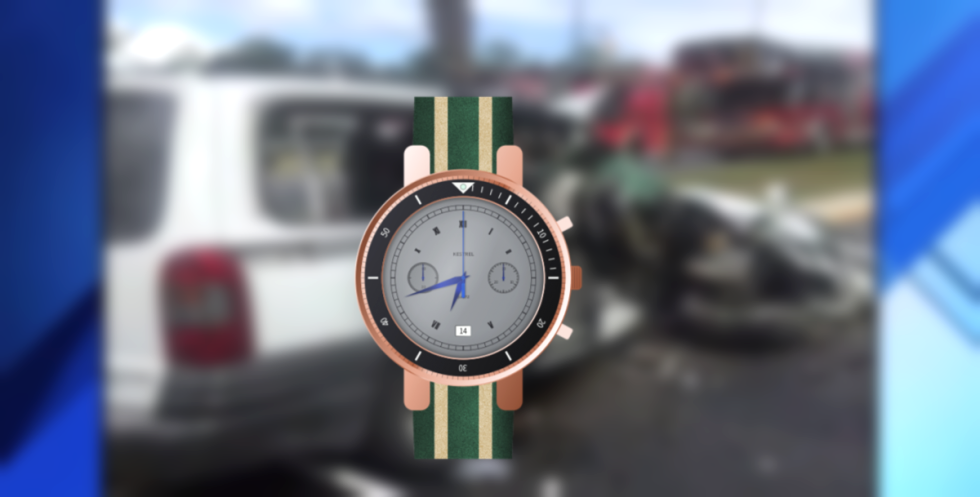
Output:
6,42
